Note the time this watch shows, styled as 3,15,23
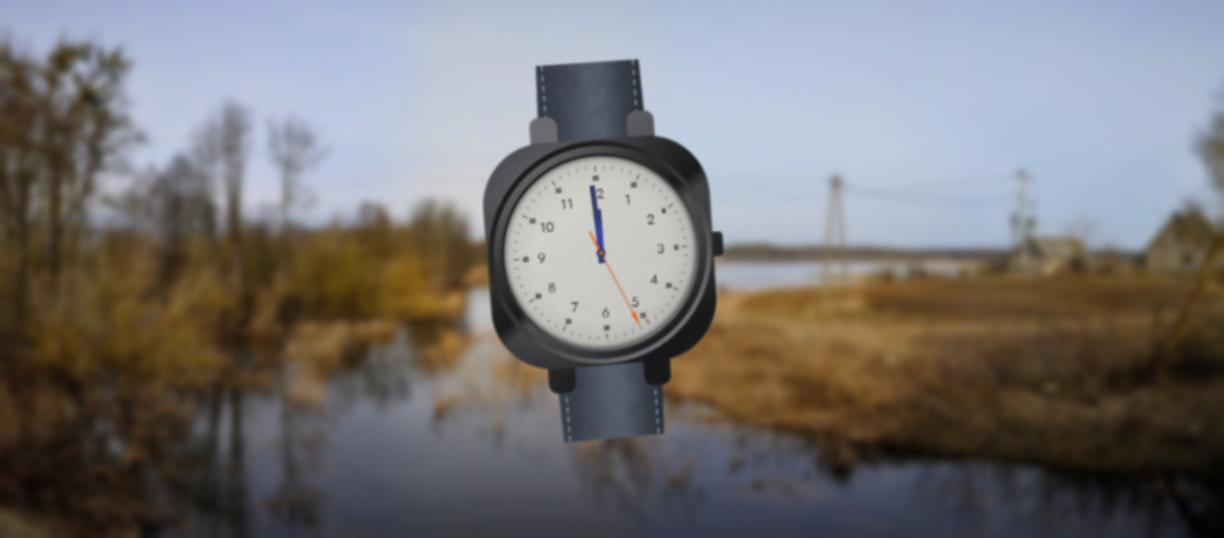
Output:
11,59,26
